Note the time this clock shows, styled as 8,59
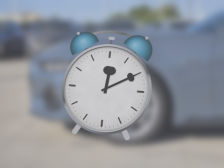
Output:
12,10
